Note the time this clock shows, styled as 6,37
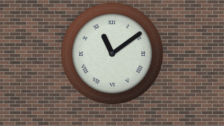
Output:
11,09
